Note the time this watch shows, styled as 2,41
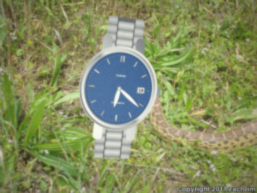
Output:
6,21
